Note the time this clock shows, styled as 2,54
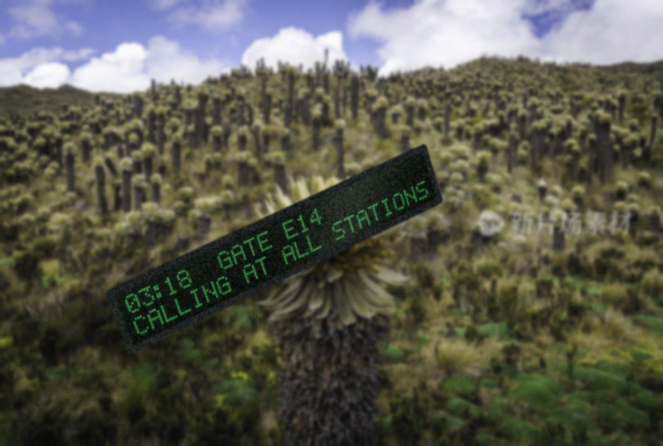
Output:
3,18
